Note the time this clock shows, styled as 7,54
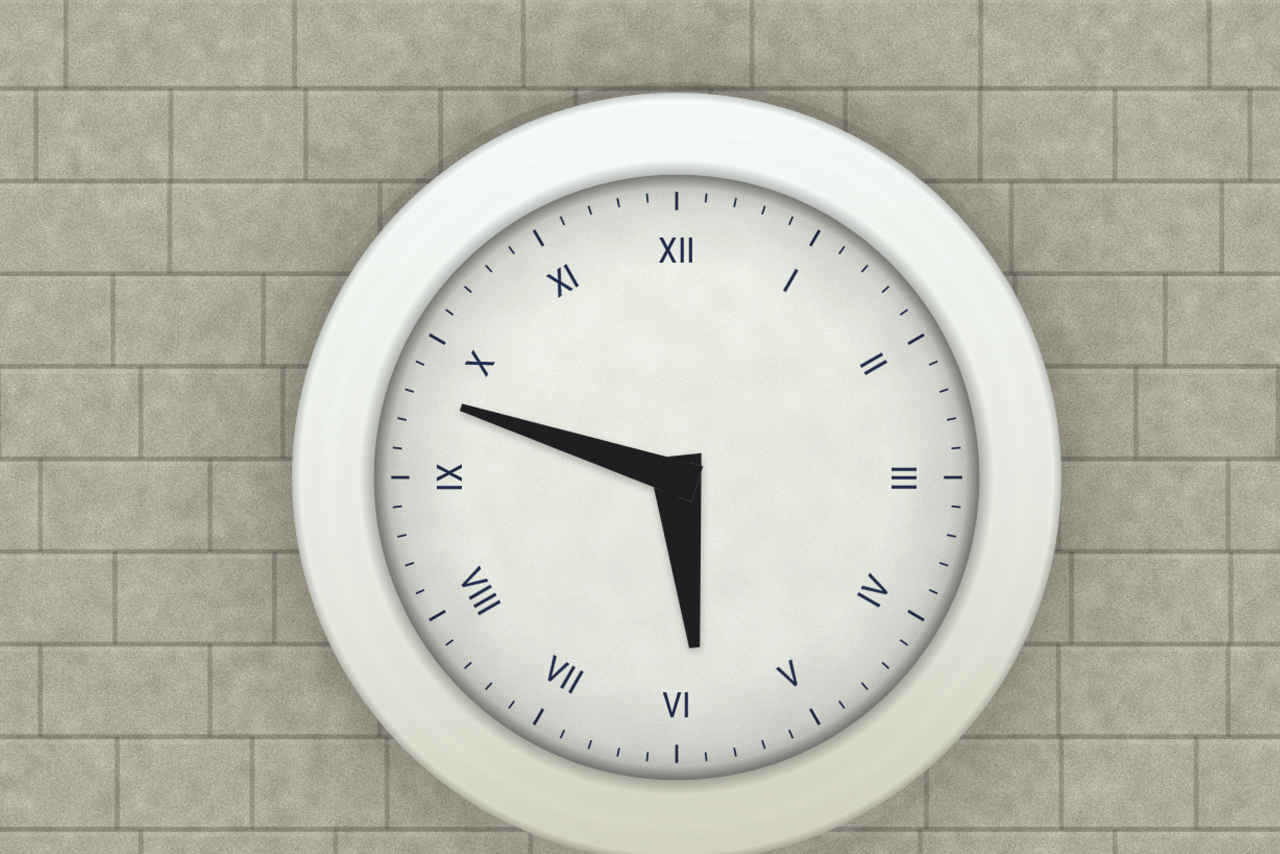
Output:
5,48
